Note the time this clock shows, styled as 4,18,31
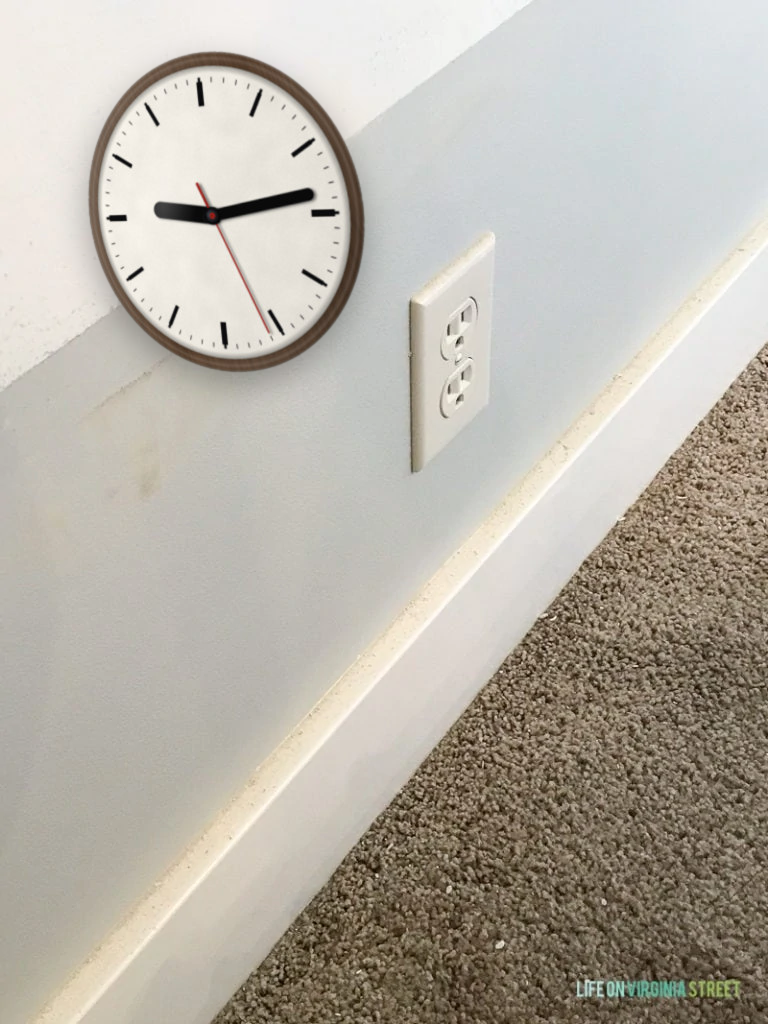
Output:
9,13,26
